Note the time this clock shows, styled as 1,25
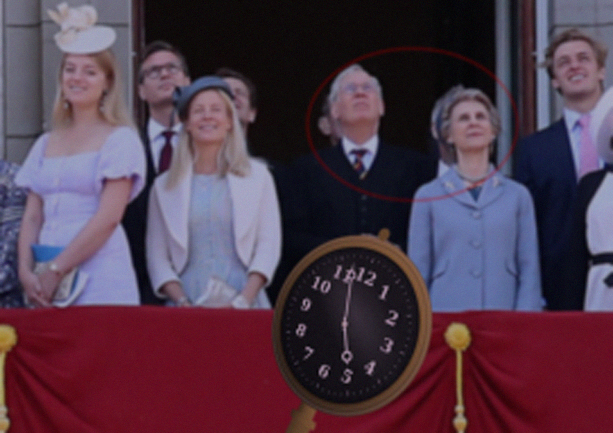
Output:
4,57
